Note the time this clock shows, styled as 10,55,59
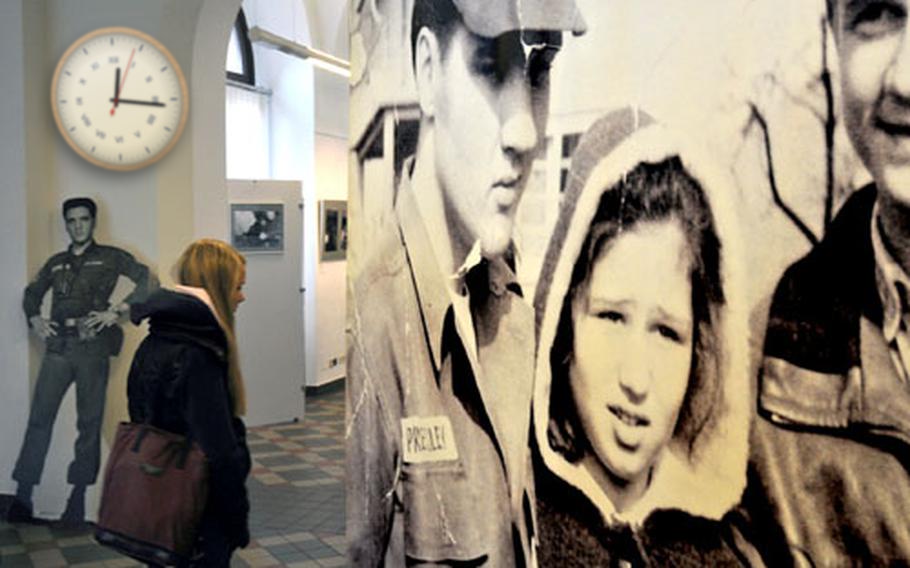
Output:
12,16,04
